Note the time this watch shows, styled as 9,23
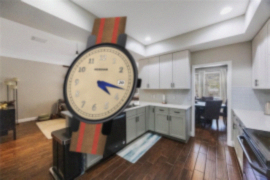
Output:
4,17
